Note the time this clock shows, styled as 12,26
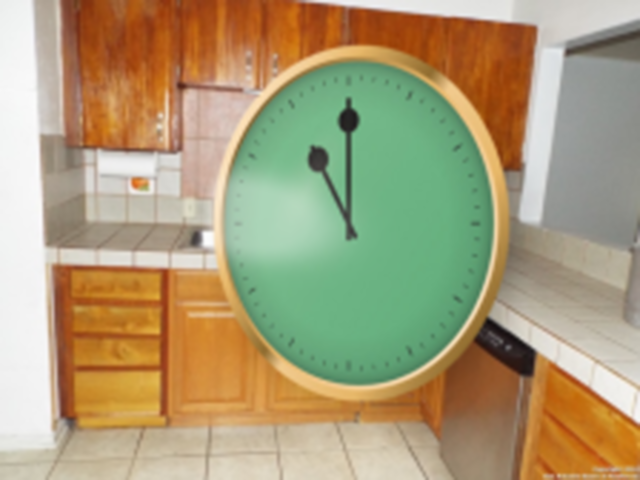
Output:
11,00
